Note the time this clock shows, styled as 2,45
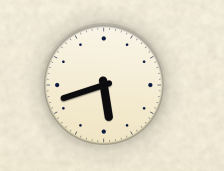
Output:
5,42
